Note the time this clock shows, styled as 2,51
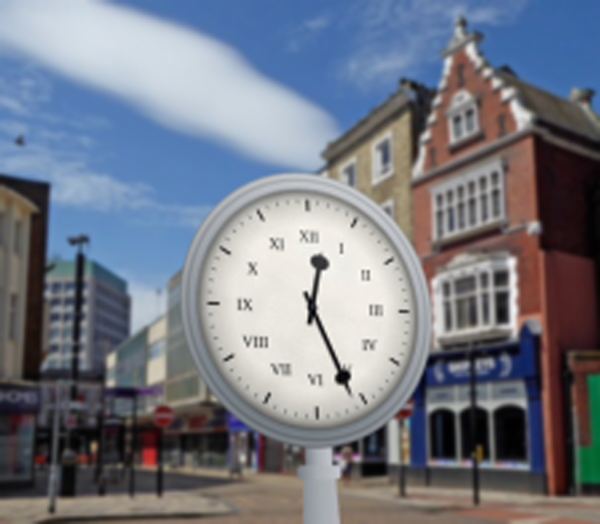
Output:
12,26
